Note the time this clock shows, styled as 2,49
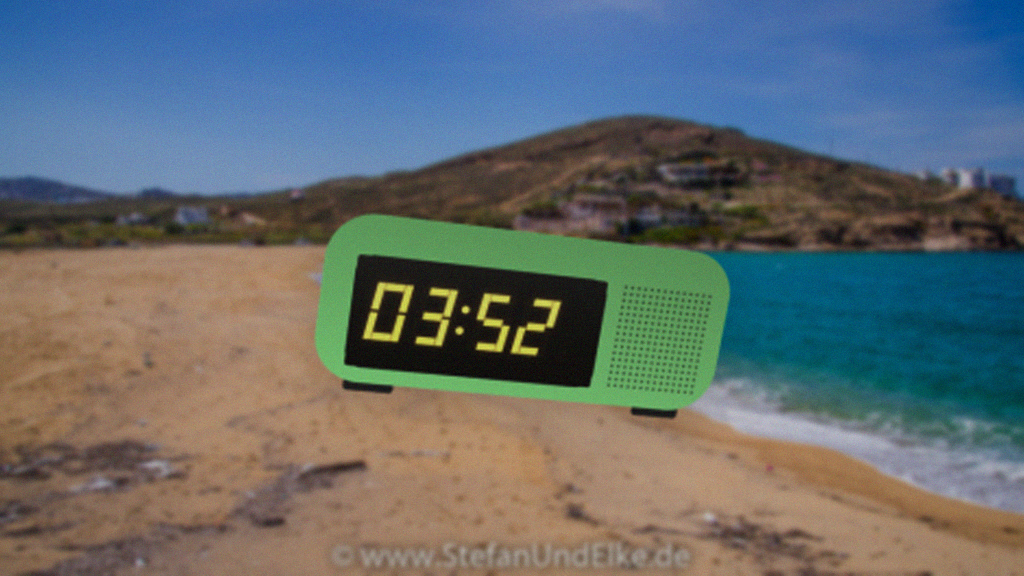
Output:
3,52
